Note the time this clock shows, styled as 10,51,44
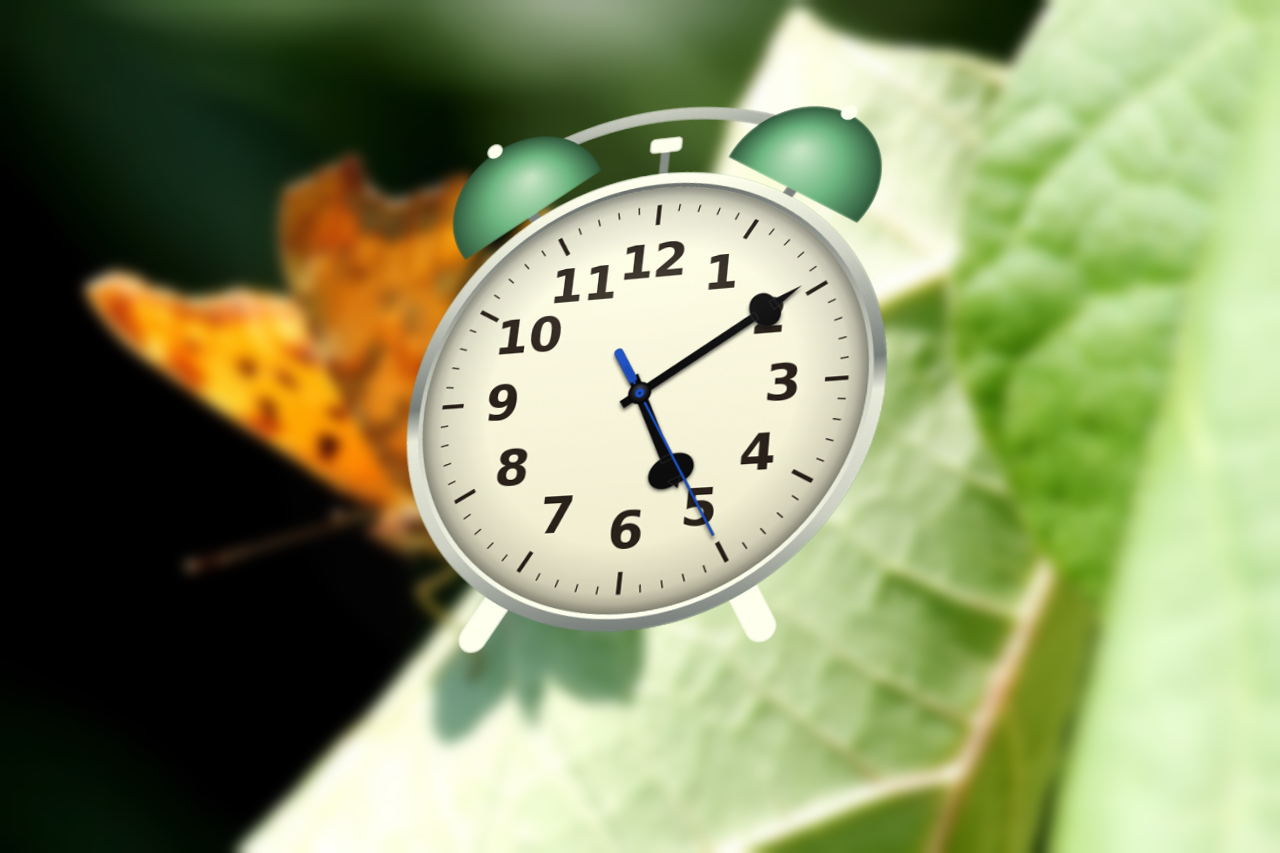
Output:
5,09,25
